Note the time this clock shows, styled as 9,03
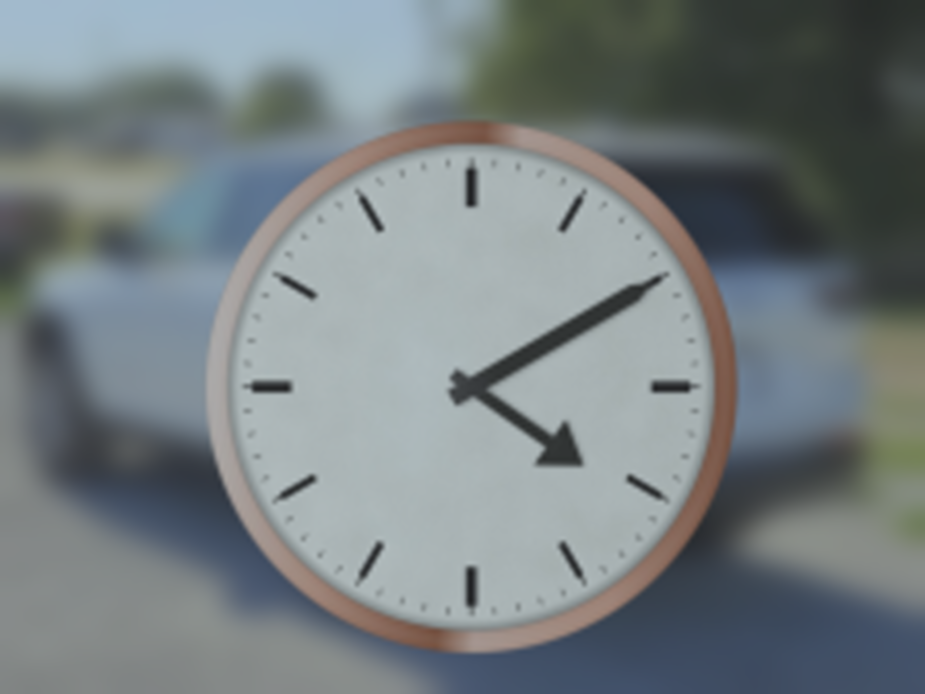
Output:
4,10
